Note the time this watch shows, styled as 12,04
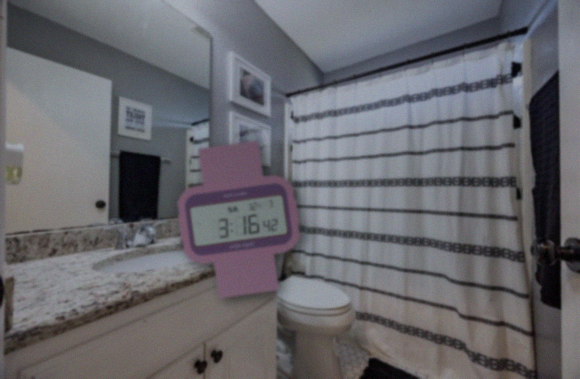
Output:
3,16
